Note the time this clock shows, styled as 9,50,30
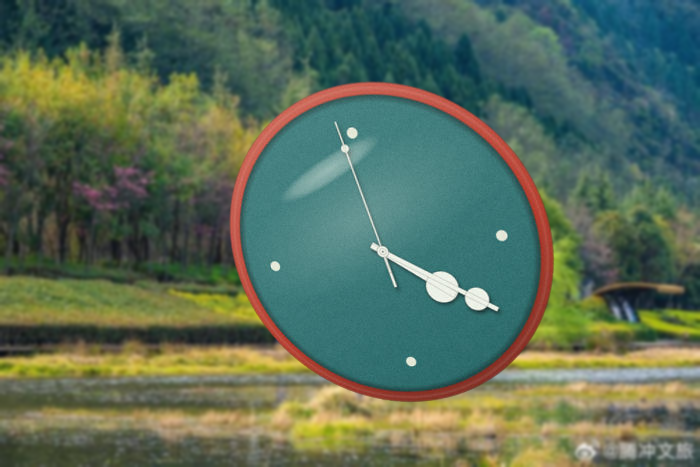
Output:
4,20,59
